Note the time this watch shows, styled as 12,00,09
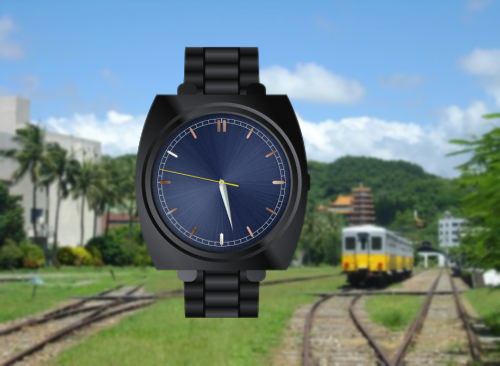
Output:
5,27,47
